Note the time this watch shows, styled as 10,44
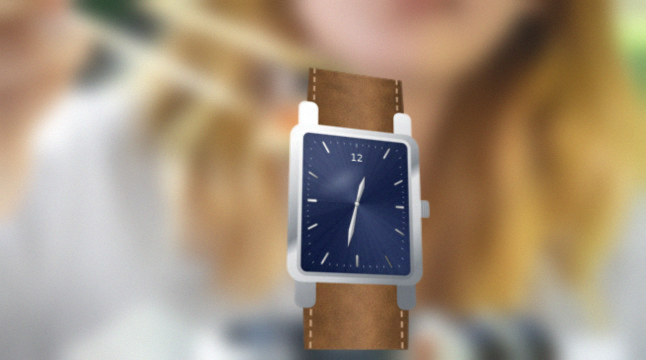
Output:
12,32
